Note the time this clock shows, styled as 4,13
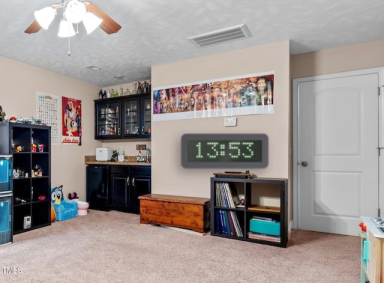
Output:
13,53
